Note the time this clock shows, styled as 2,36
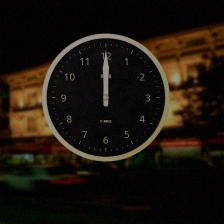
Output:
12,00
